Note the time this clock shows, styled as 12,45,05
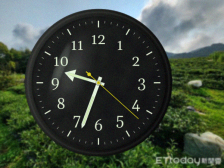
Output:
9,33,22
